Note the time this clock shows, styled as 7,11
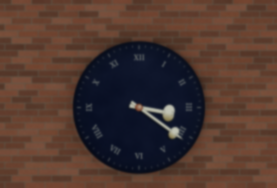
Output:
3,21
